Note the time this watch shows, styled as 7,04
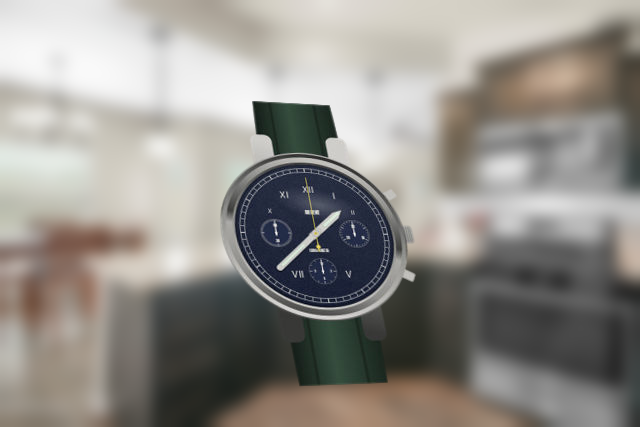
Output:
1,38
